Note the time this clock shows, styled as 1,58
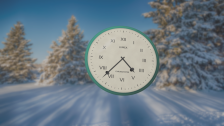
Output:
4,37
